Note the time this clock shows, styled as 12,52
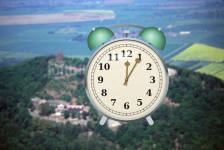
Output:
12,05
